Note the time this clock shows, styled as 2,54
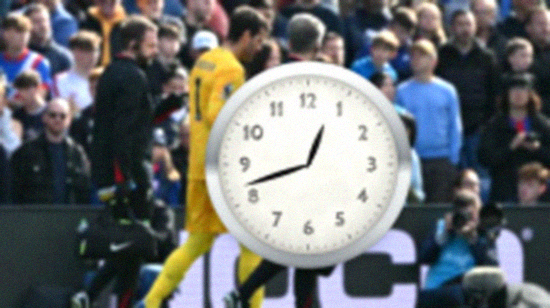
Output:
12,42
